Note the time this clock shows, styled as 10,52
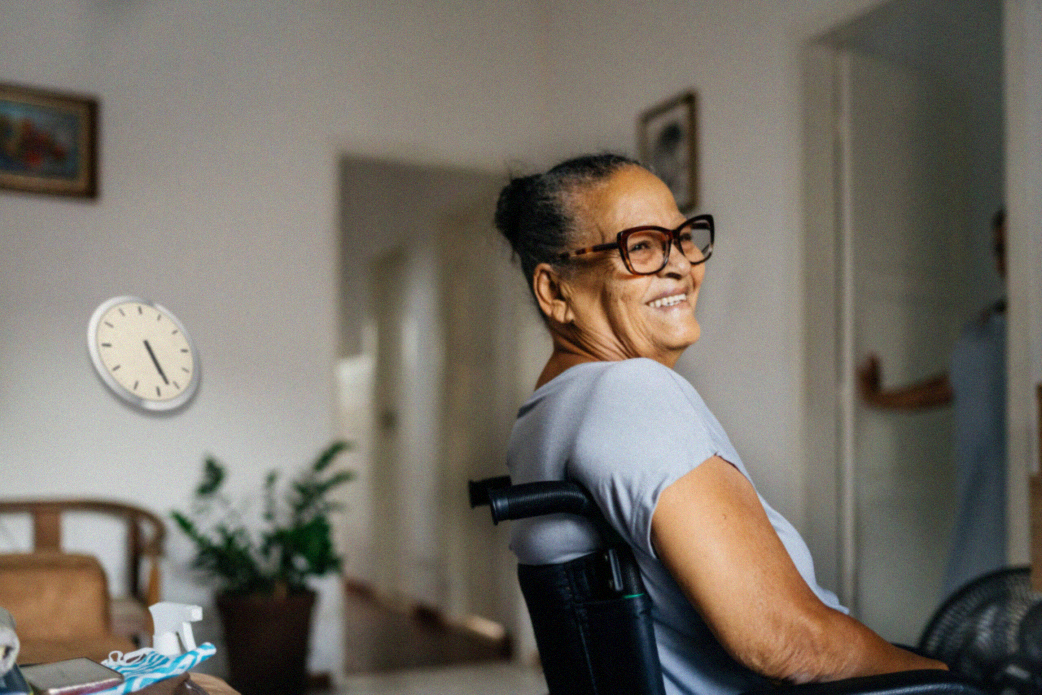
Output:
5,27
